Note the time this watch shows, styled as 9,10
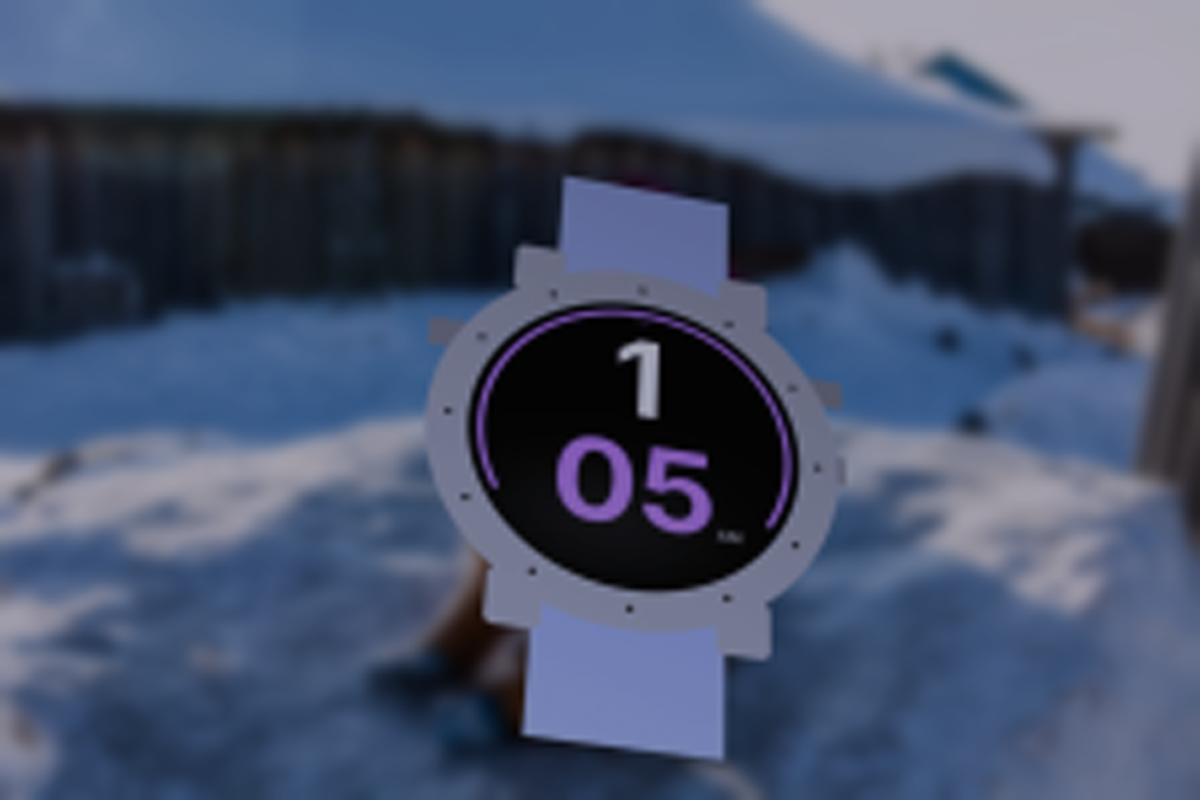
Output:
1,05
